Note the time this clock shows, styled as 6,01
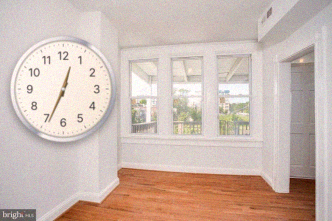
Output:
12,34
